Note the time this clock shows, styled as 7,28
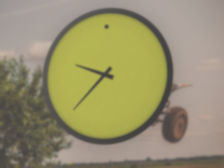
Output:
9,37
